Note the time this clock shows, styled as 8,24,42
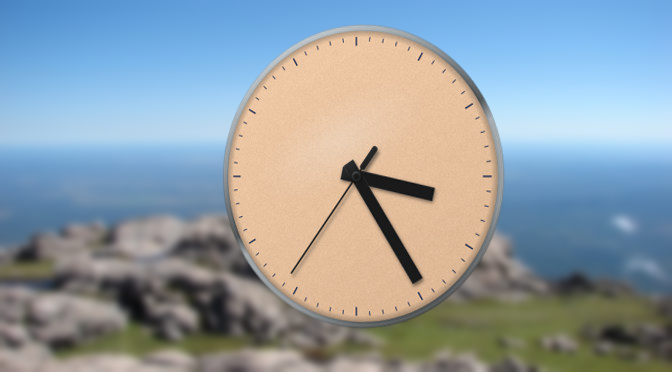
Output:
3,24,36
